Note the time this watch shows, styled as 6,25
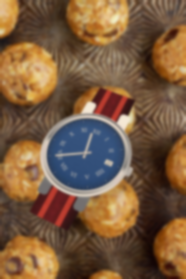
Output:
11,40
